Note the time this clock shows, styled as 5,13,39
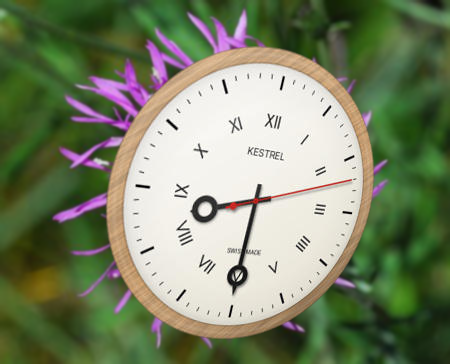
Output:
8,30,12
